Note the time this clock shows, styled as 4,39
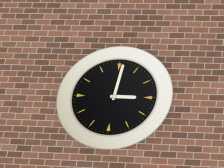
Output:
3,01
